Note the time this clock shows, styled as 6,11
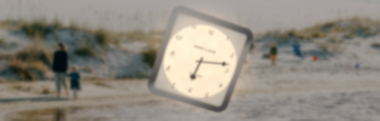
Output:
6,13
